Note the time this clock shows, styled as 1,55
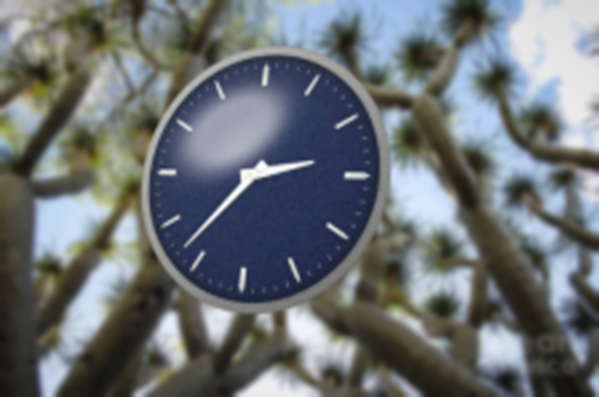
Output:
2,37
